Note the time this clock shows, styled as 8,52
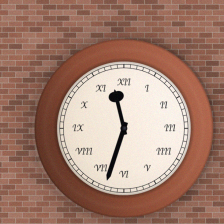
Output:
11,33
